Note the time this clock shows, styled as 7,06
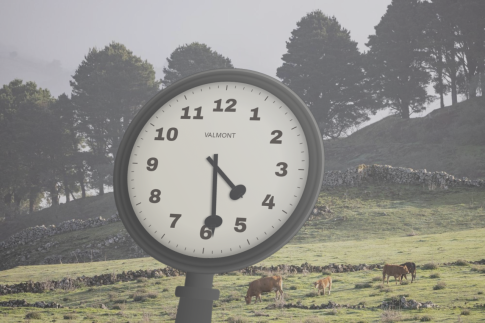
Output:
4,29
